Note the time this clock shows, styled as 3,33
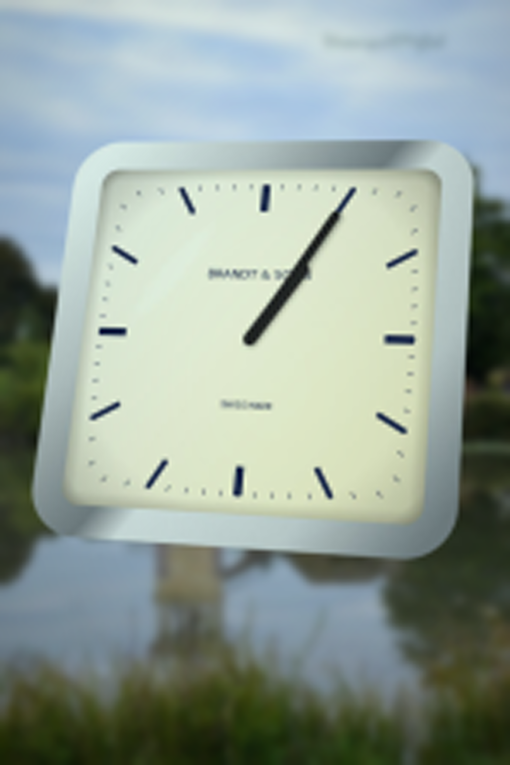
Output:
1,05
